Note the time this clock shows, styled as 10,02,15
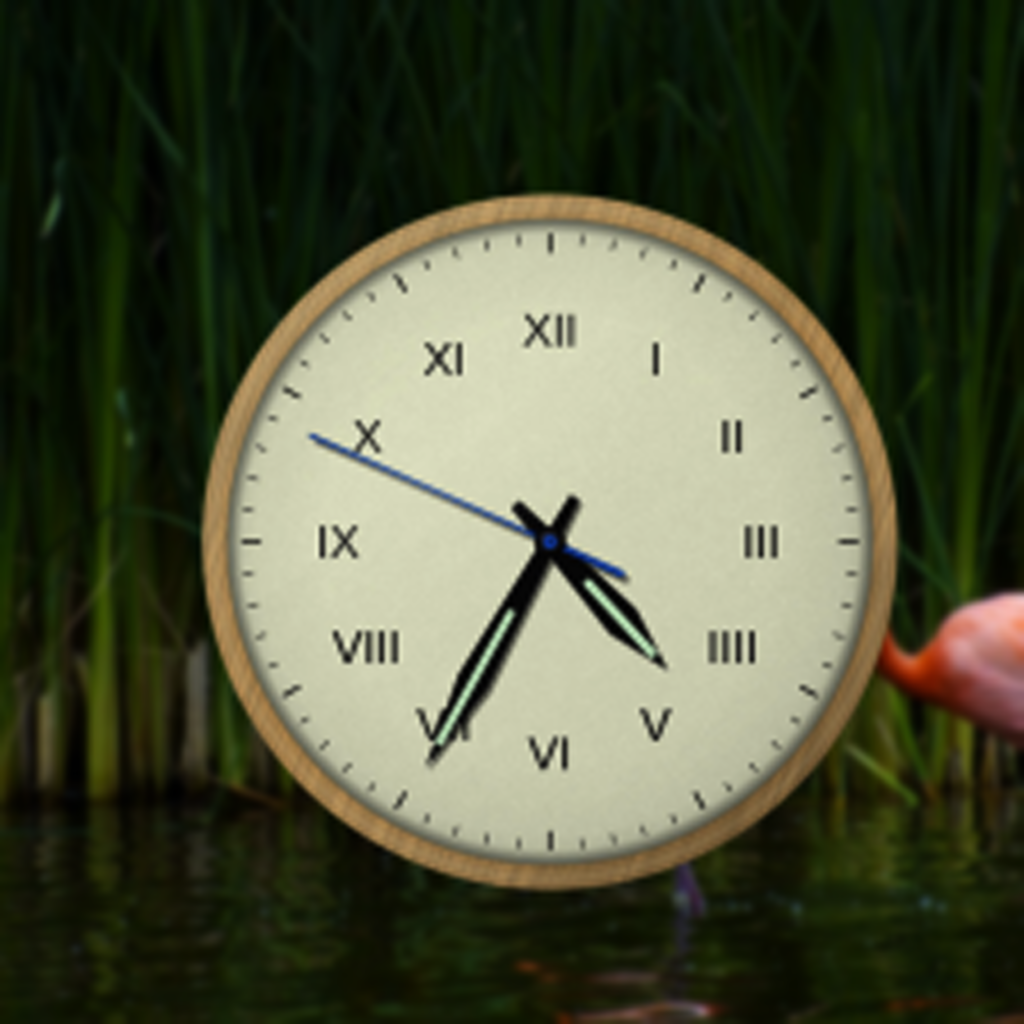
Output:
4,34,49
